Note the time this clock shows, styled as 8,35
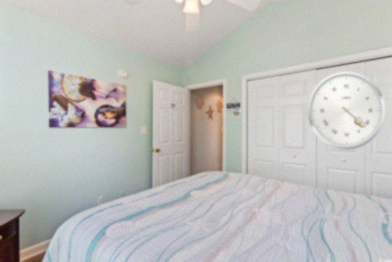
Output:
4,22
